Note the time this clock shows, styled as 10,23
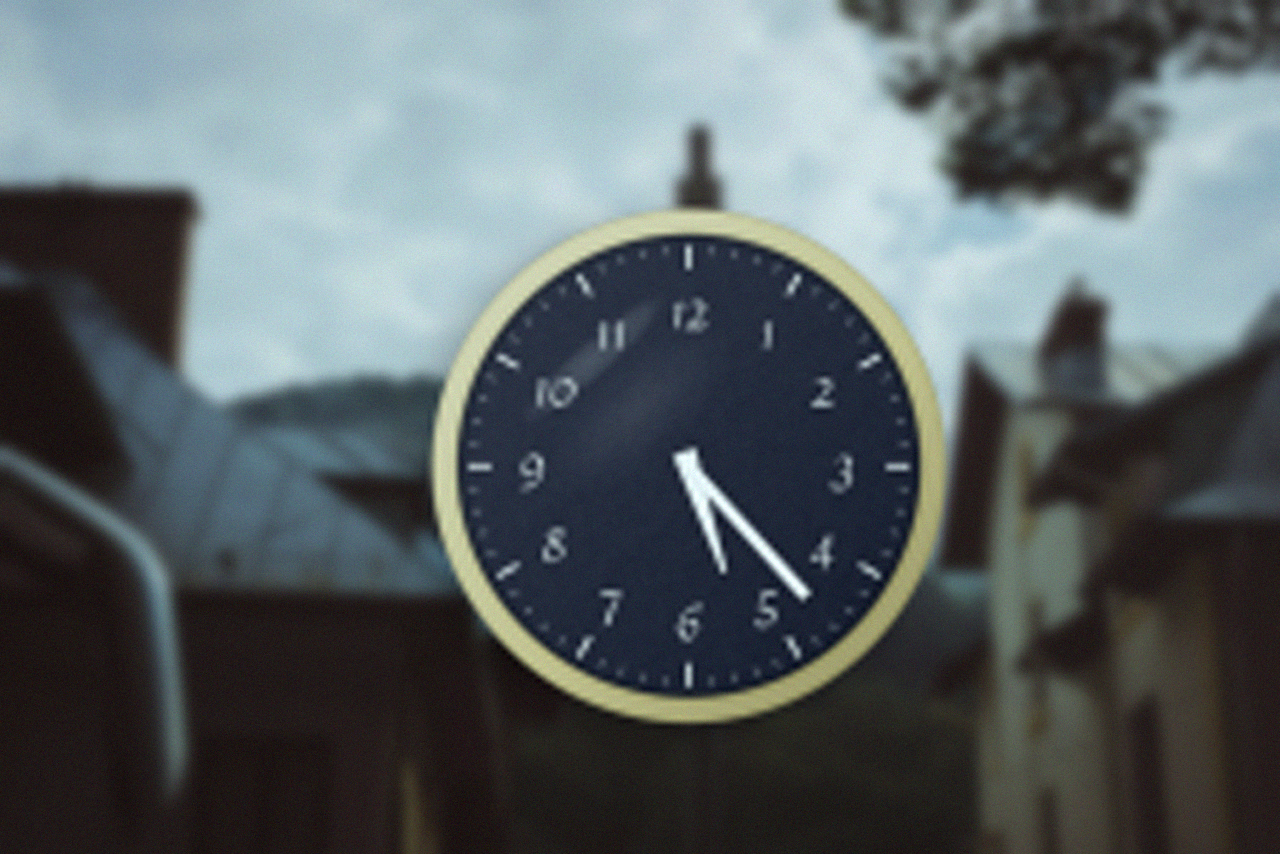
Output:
5,23
